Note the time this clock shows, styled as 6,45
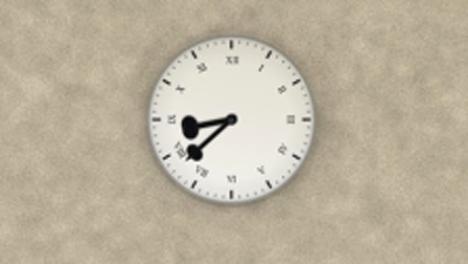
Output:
8,38
